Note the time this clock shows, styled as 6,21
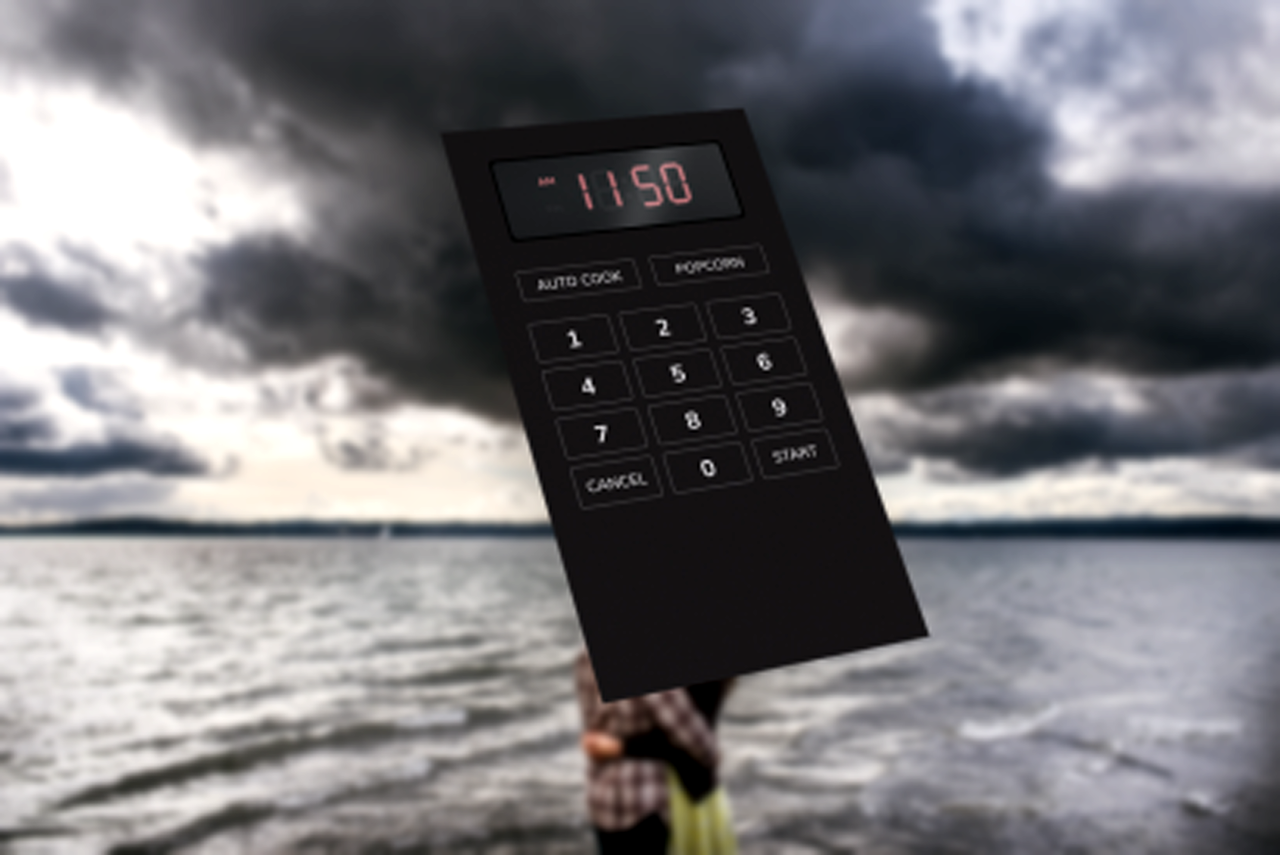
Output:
11,50
